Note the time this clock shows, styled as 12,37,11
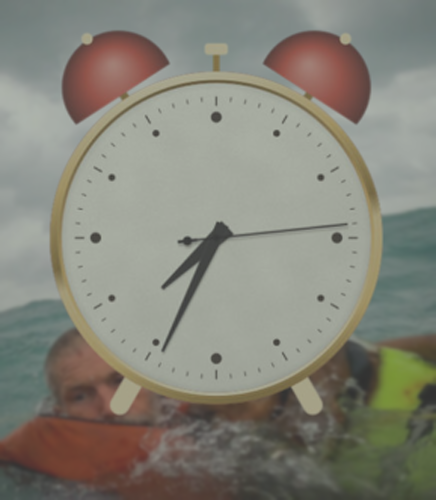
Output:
7,34,14
